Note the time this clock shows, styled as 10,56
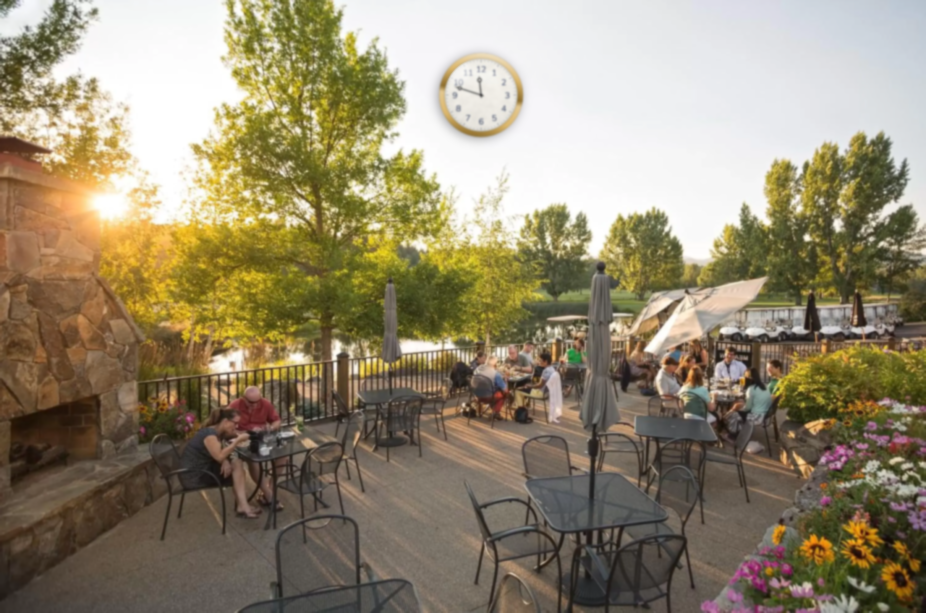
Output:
11,48
